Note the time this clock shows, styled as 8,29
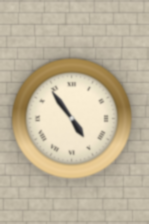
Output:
4,54
